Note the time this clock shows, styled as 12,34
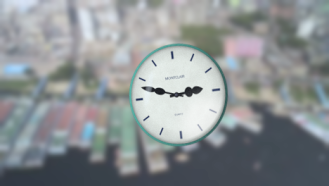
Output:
2,48
